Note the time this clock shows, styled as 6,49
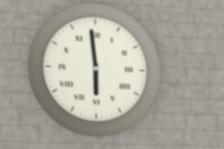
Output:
5,59
